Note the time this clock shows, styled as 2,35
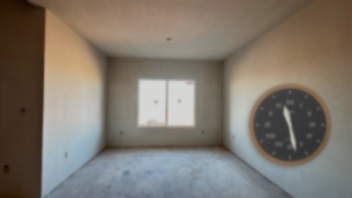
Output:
11,28
